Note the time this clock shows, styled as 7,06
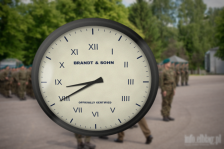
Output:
8,40
